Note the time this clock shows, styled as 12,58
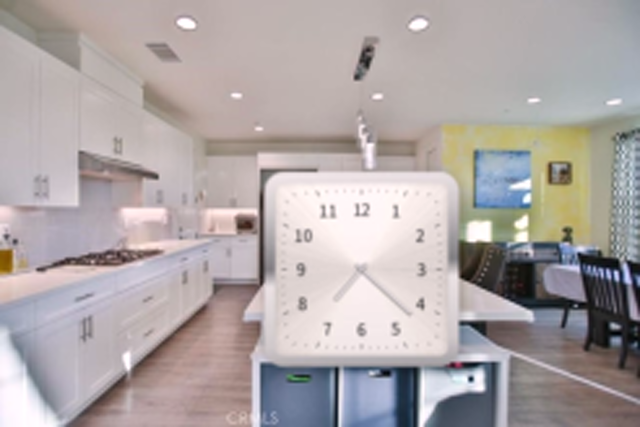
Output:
7,22
